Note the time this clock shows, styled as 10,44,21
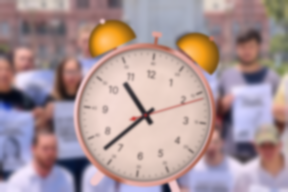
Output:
10,37,11
